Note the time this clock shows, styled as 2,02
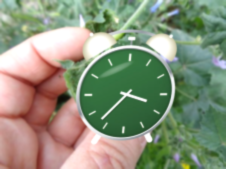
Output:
3,37
